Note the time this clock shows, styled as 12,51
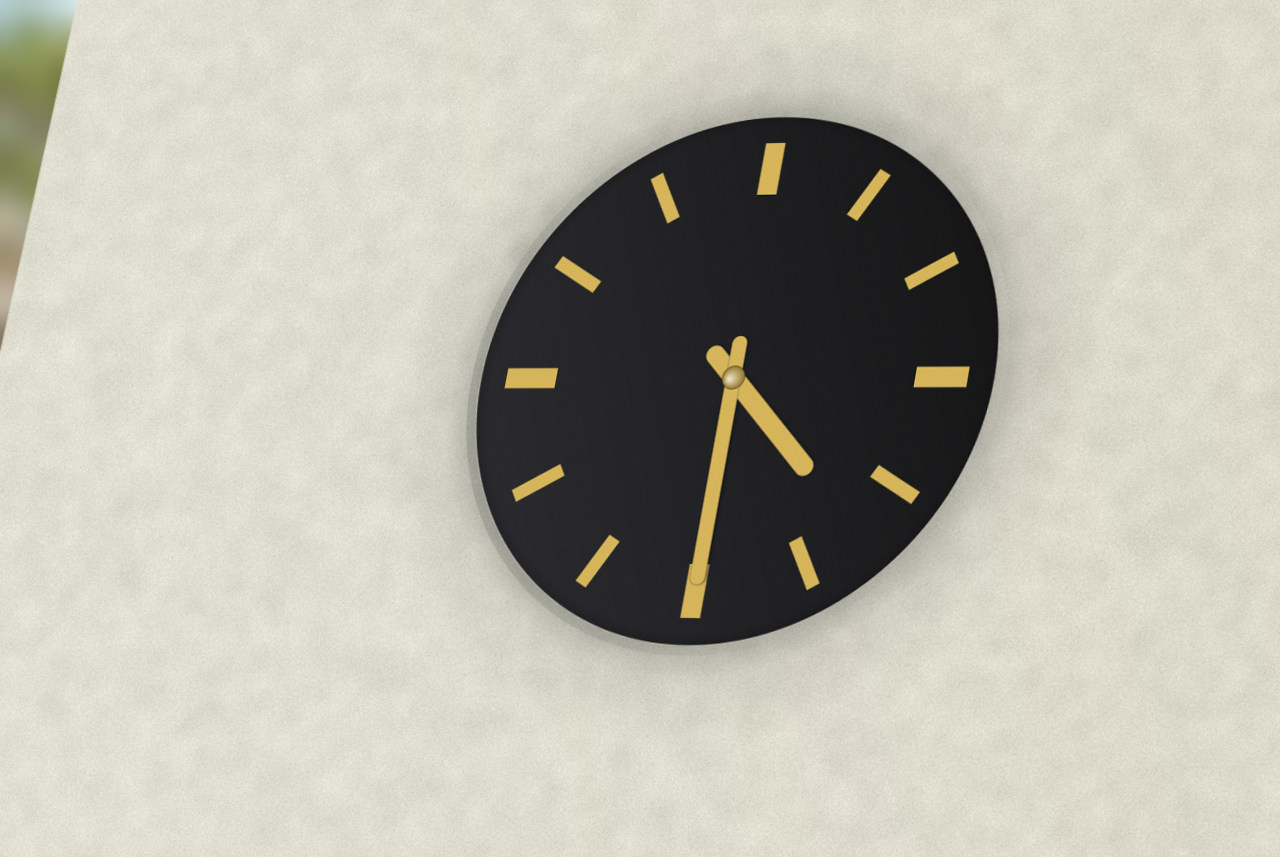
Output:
4,30
